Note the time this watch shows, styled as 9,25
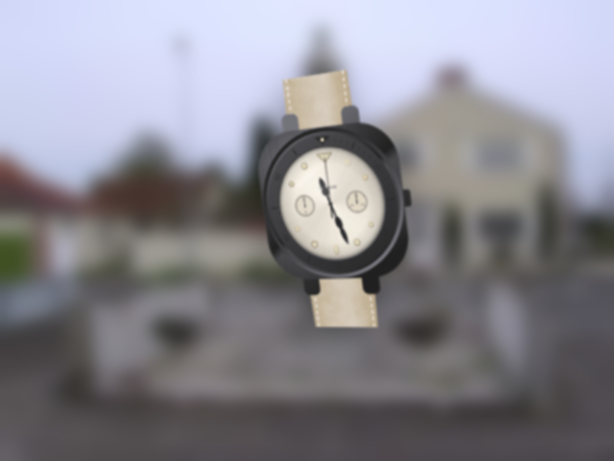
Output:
11,27
